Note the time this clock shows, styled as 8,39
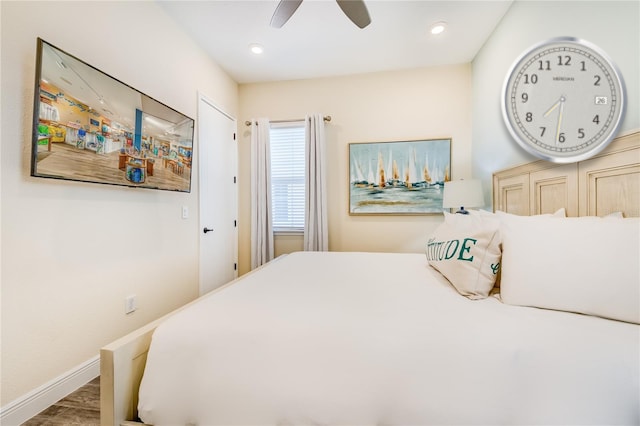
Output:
7,31
